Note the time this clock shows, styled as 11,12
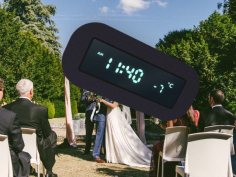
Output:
11,40
